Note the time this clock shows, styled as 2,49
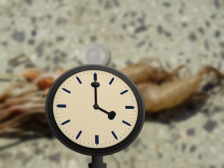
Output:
4,00
